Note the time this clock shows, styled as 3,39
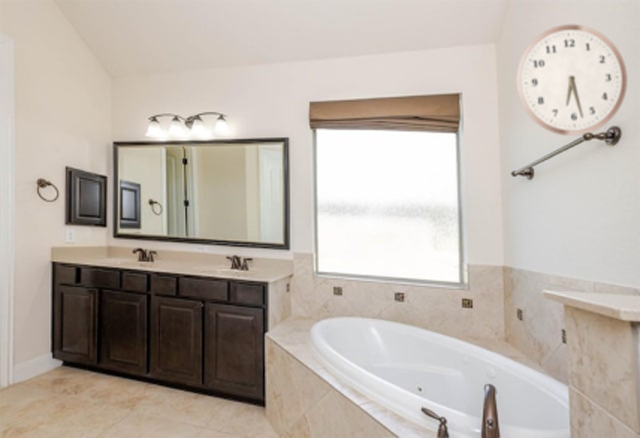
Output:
6,28
